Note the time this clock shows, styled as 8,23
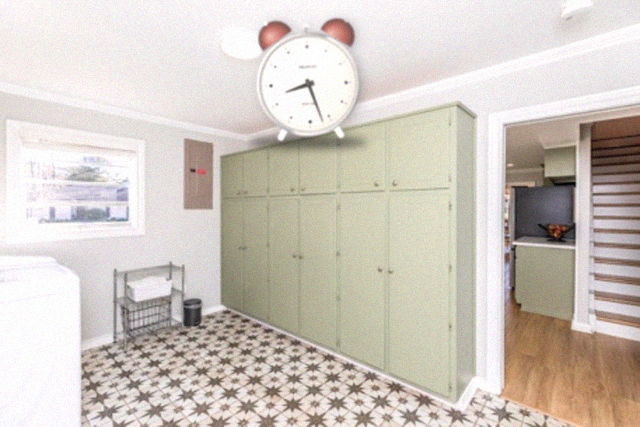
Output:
8,27
